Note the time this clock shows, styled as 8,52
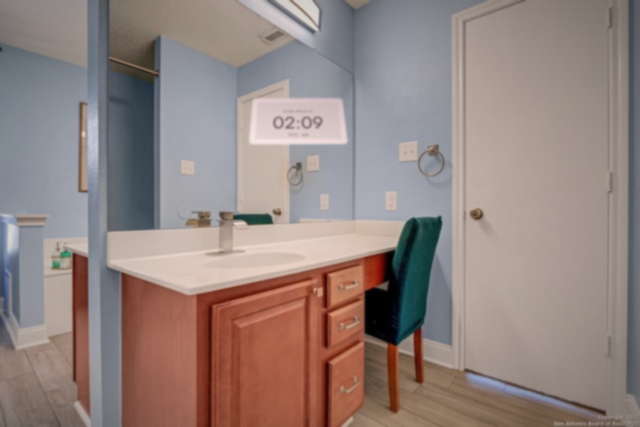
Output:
2,09
